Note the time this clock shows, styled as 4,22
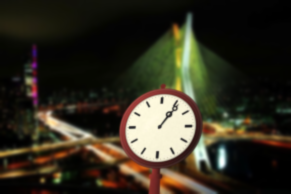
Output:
1,06
